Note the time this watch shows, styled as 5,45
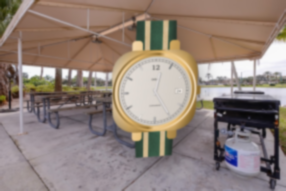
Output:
12,25
